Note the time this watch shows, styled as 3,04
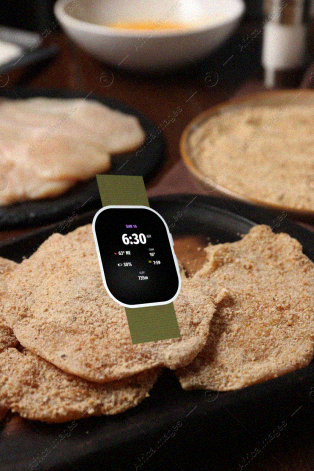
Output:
6,30
